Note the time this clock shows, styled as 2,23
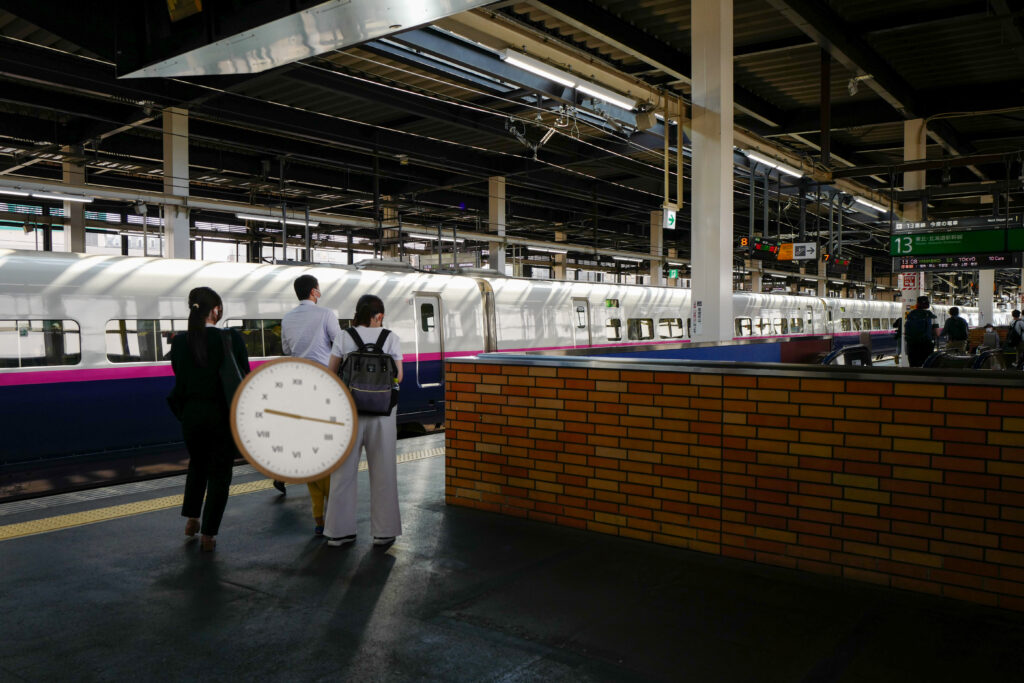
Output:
9,16
